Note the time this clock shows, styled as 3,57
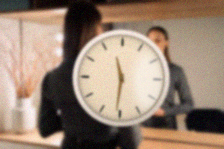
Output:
11,31
